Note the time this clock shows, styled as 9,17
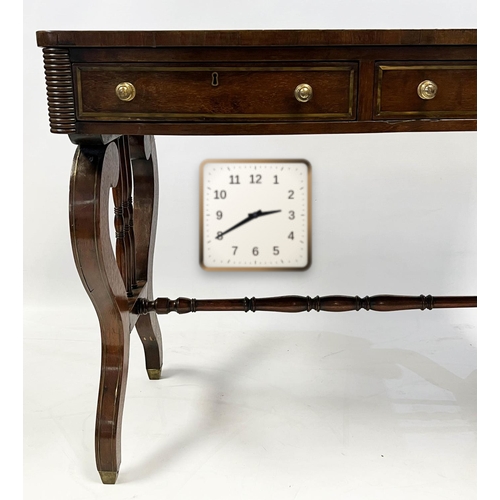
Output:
2,40
